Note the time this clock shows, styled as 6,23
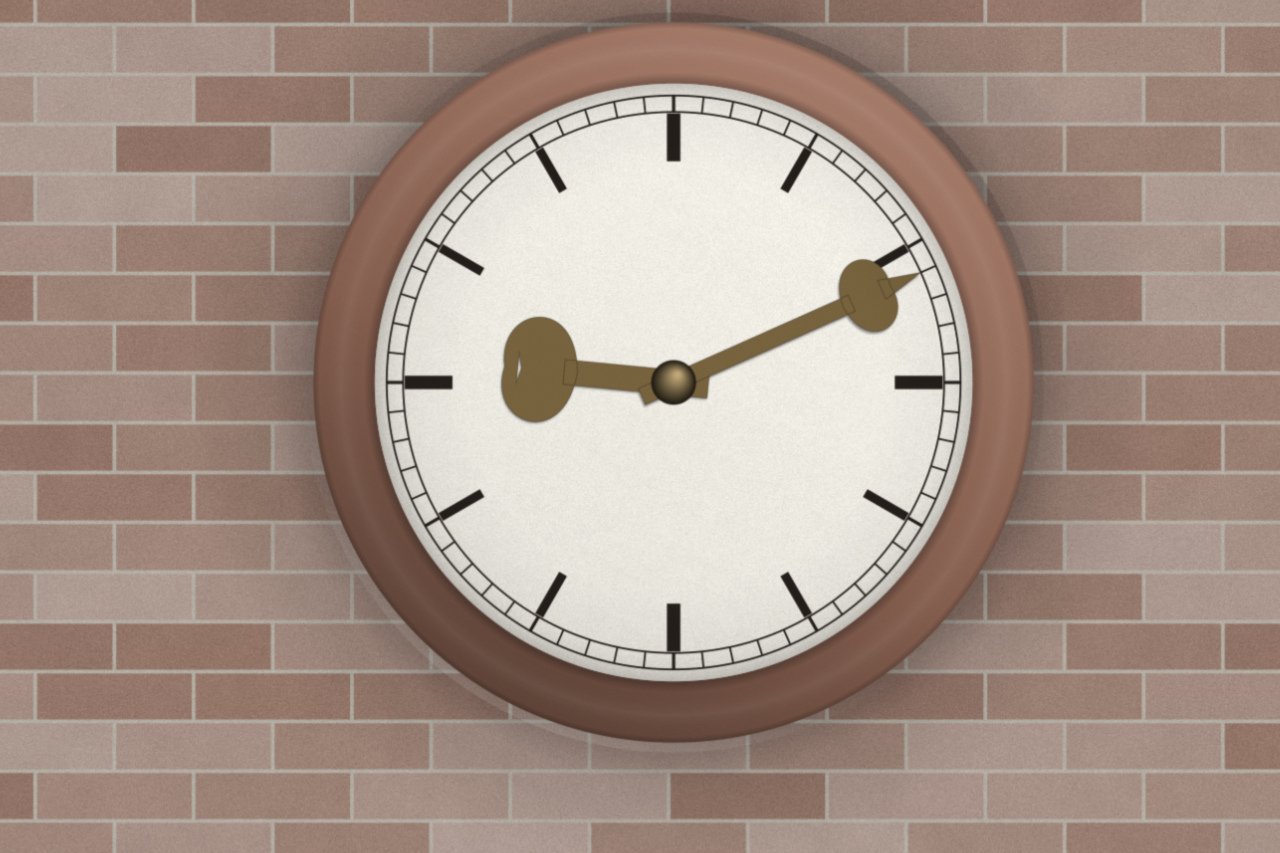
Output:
9,11
